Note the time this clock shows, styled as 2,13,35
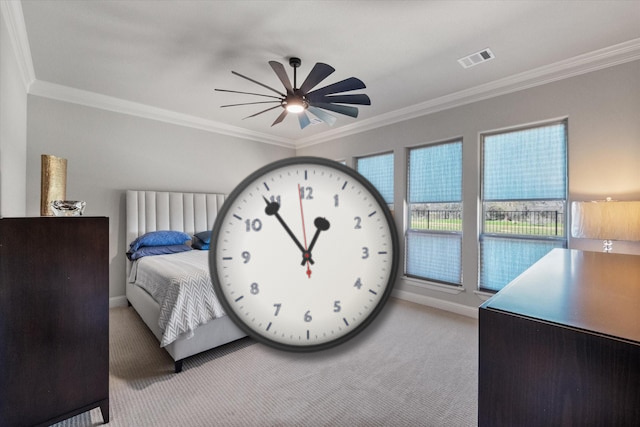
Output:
12,53,59
